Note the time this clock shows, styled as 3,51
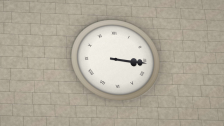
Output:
3,16
